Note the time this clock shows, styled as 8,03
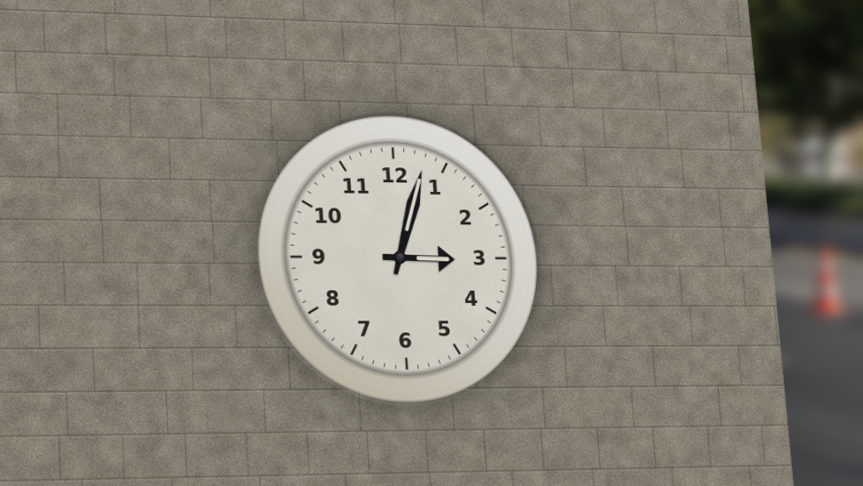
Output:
3,03
